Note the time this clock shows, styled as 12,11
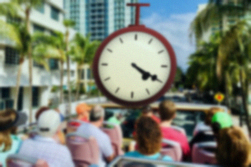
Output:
4,20
